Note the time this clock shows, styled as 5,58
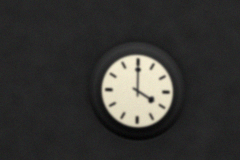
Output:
4,00
